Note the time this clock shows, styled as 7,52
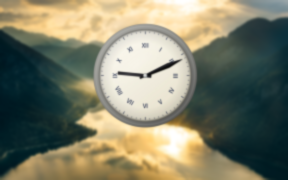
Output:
9,11
